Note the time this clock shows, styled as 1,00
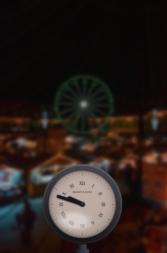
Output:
9,48
